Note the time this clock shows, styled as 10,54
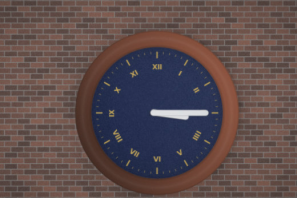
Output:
3,15
